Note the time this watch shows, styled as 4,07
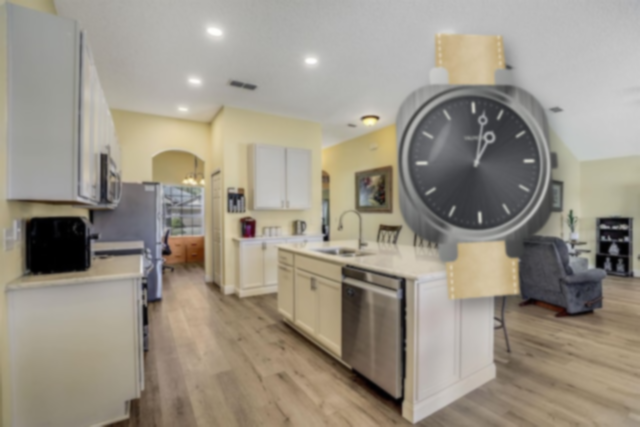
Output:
1,02
